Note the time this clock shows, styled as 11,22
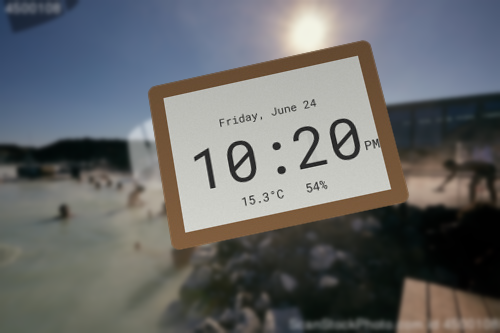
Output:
10,20
